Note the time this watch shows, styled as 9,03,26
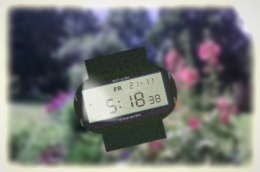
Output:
5,18,38
